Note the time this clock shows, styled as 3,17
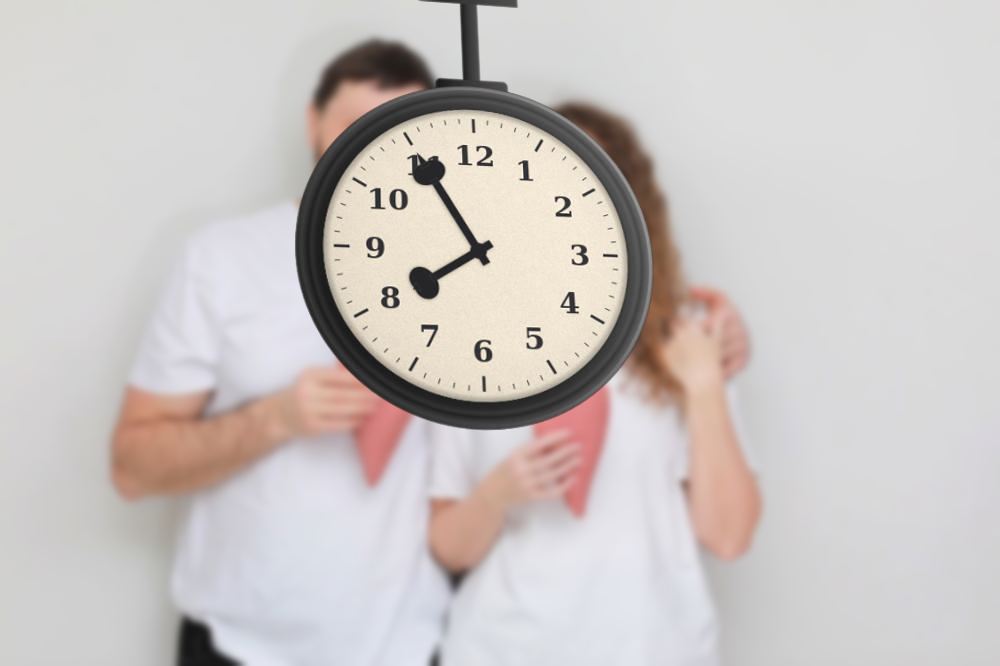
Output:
7,55
